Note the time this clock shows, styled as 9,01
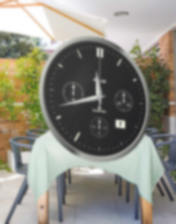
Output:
11,42
